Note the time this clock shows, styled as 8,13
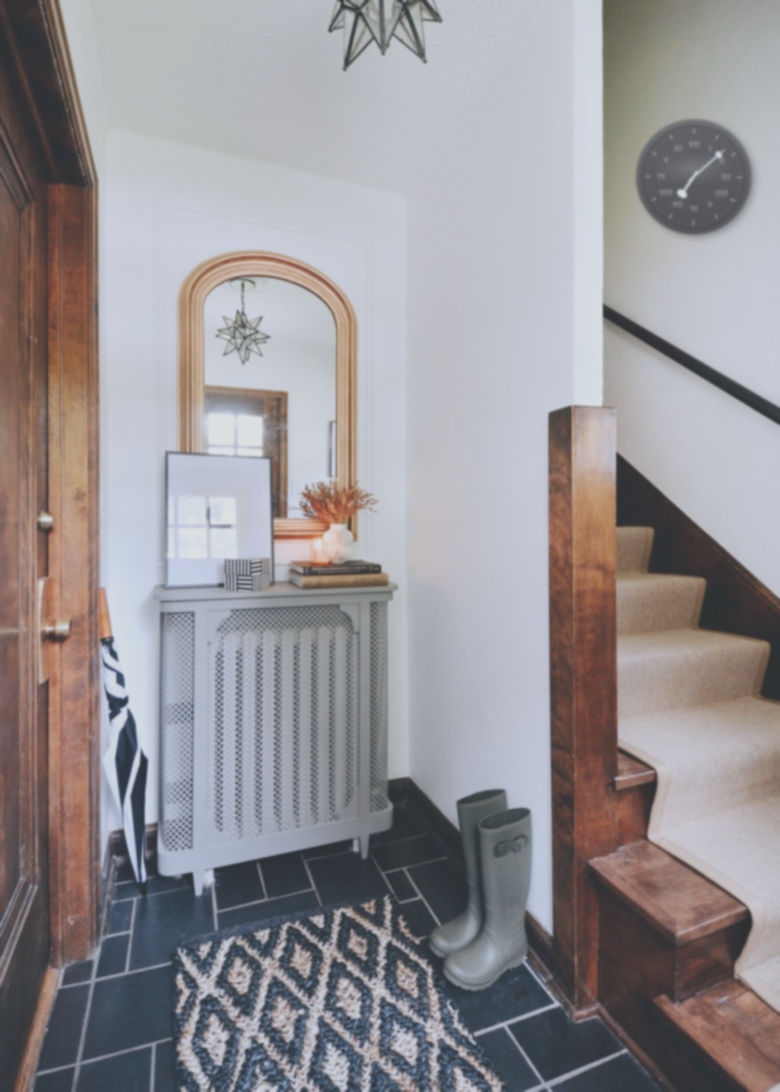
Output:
7,08
